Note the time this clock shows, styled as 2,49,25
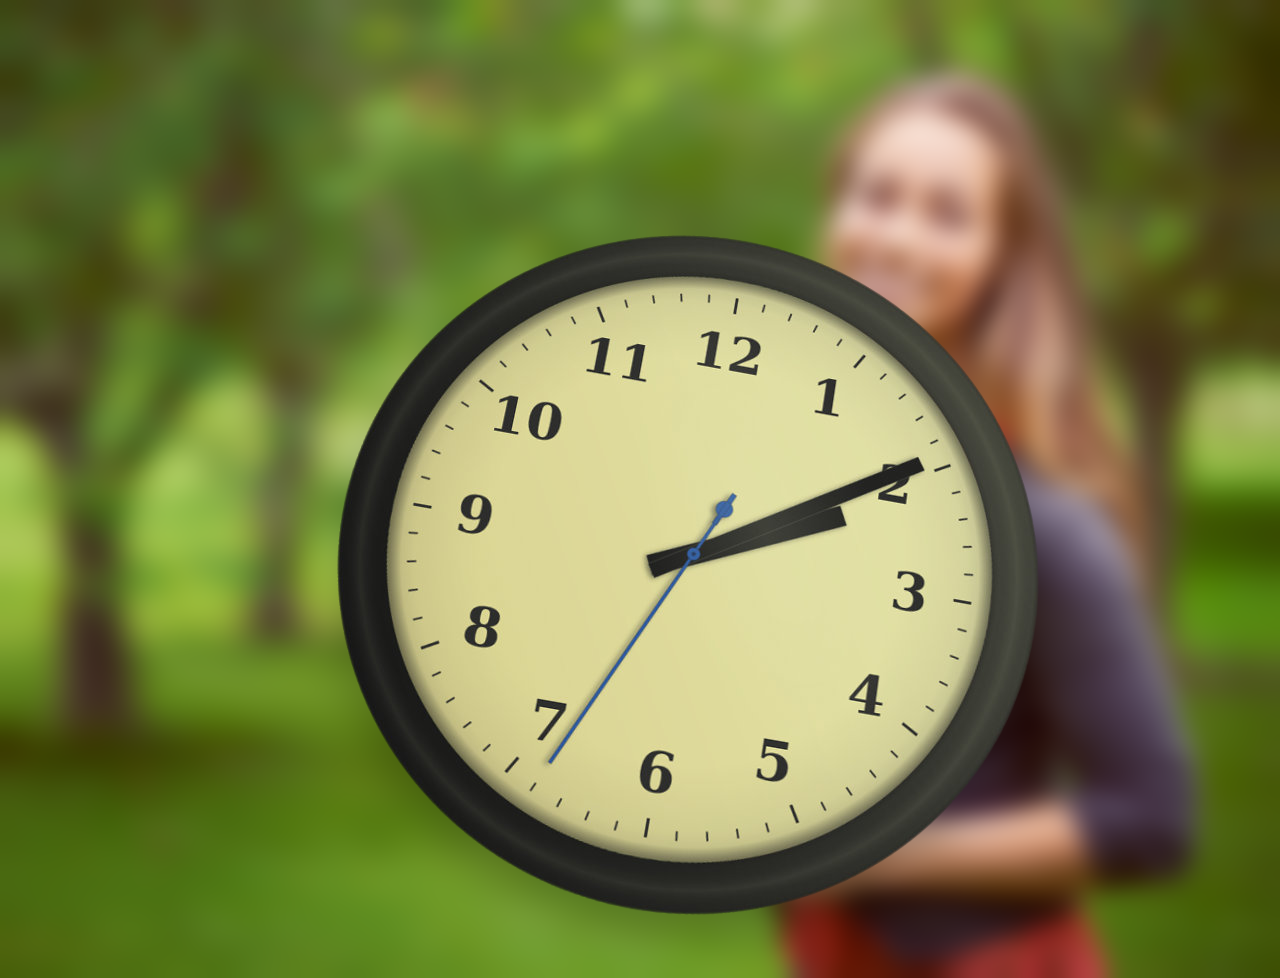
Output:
2,09,34
